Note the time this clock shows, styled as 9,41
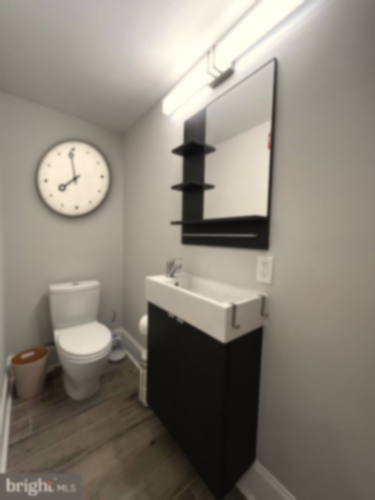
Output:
7,59
